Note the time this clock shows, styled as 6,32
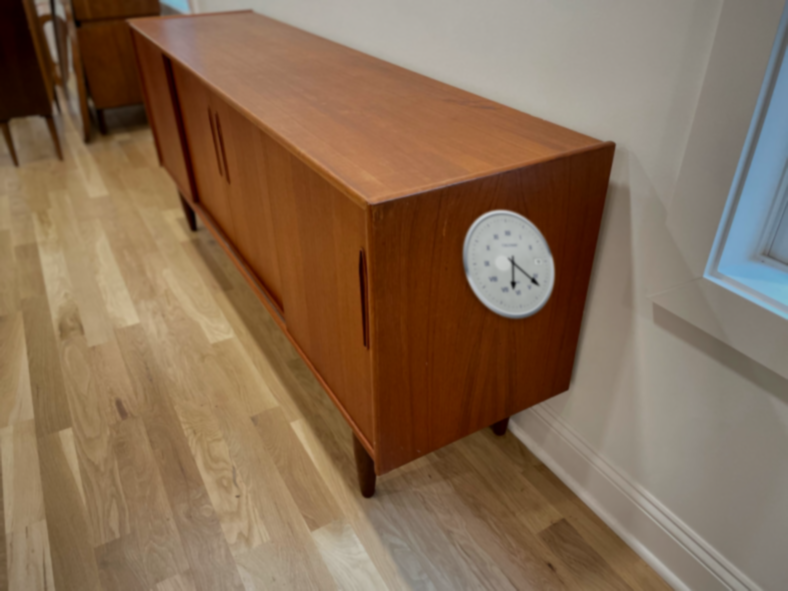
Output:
6,22
